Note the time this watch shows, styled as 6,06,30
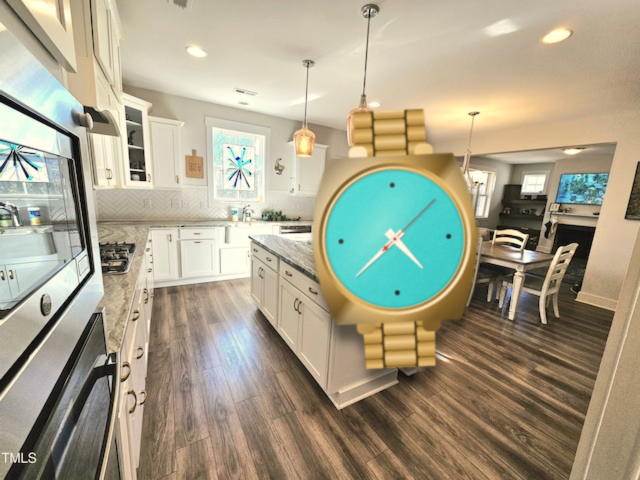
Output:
4,38,08
